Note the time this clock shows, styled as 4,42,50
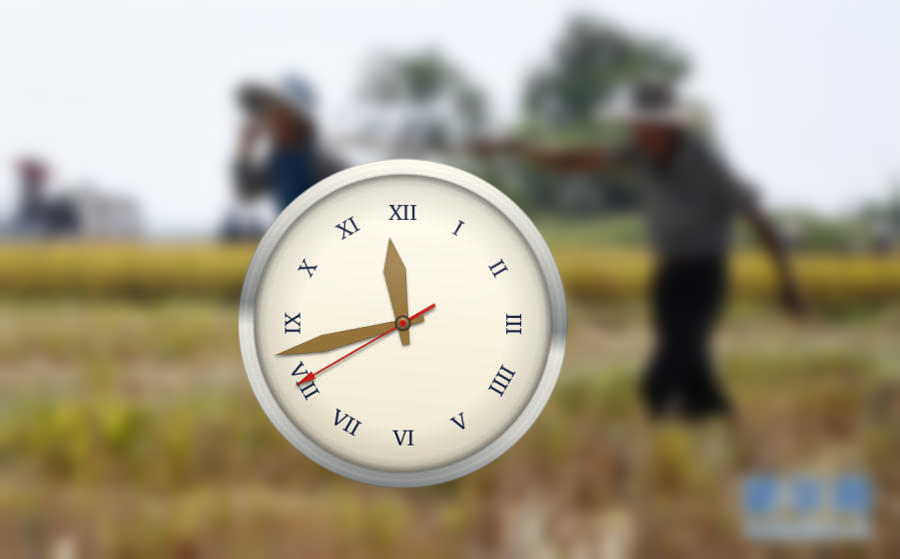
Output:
11,42,40
